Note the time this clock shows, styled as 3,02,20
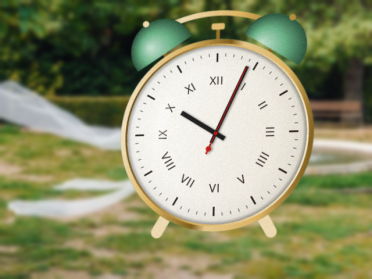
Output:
10,04,04
